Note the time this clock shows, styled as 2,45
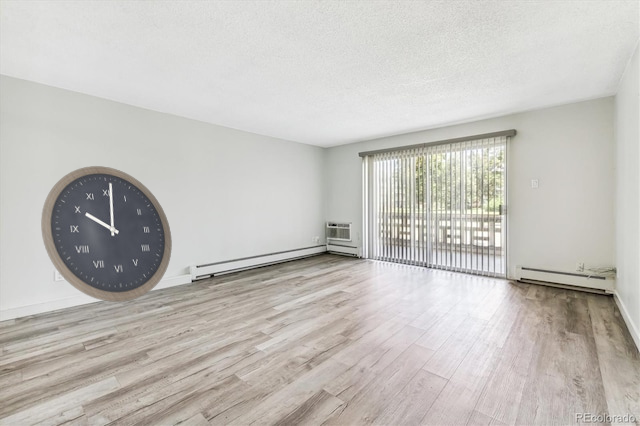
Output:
10,01
